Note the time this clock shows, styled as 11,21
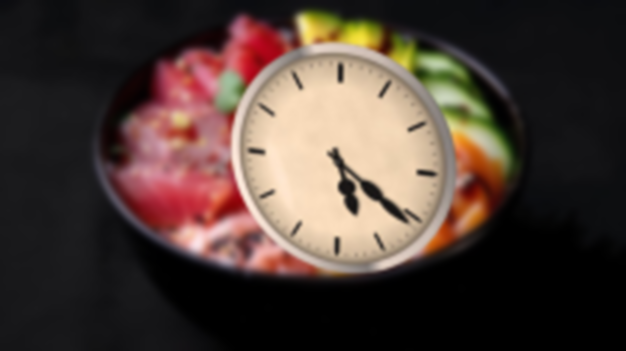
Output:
5,21
